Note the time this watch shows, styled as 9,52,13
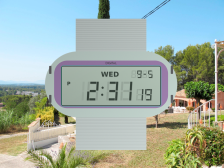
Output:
2,31,19
